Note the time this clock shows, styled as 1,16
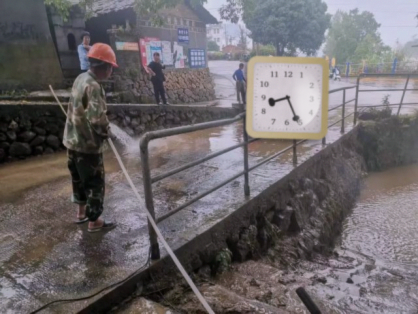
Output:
8,26
